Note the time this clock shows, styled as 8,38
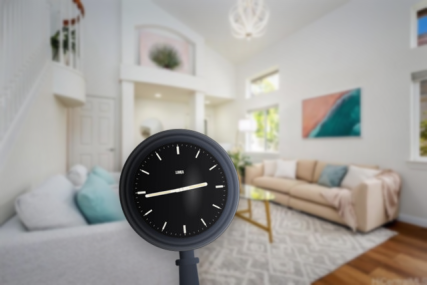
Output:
2,44
